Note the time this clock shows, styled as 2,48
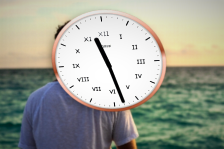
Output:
11,28
